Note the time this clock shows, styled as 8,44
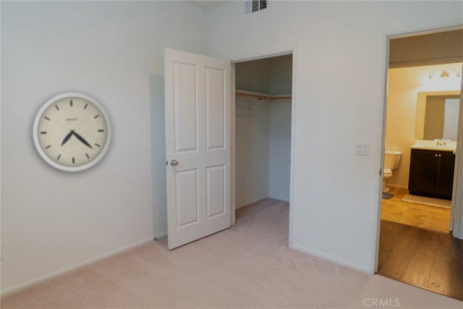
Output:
7,22
